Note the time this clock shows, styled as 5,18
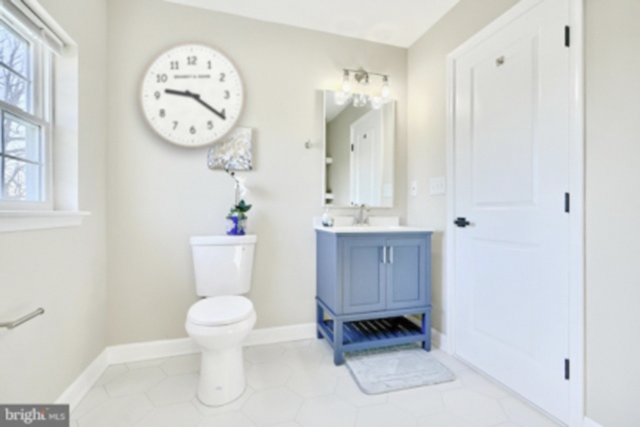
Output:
9,21
